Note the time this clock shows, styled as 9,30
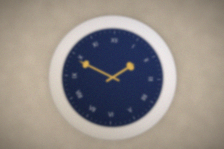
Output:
1,49
